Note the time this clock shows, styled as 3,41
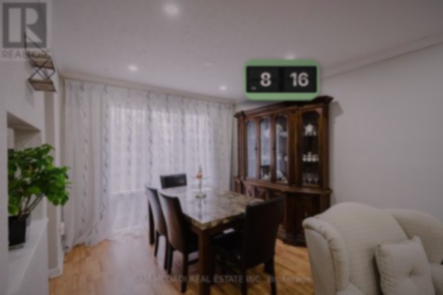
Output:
8,16
